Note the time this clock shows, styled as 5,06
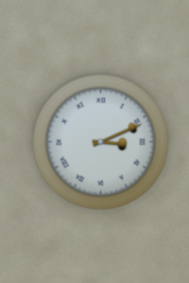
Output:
3,11
